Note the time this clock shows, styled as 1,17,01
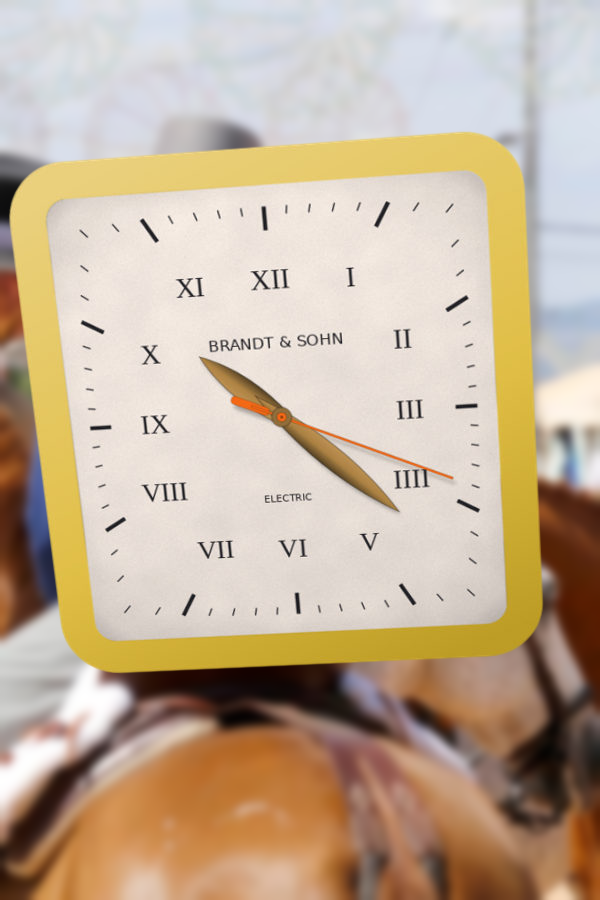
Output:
10,22,19
